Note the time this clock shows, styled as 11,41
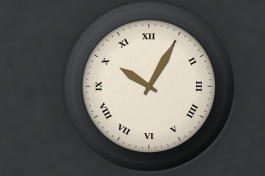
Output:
10,05
